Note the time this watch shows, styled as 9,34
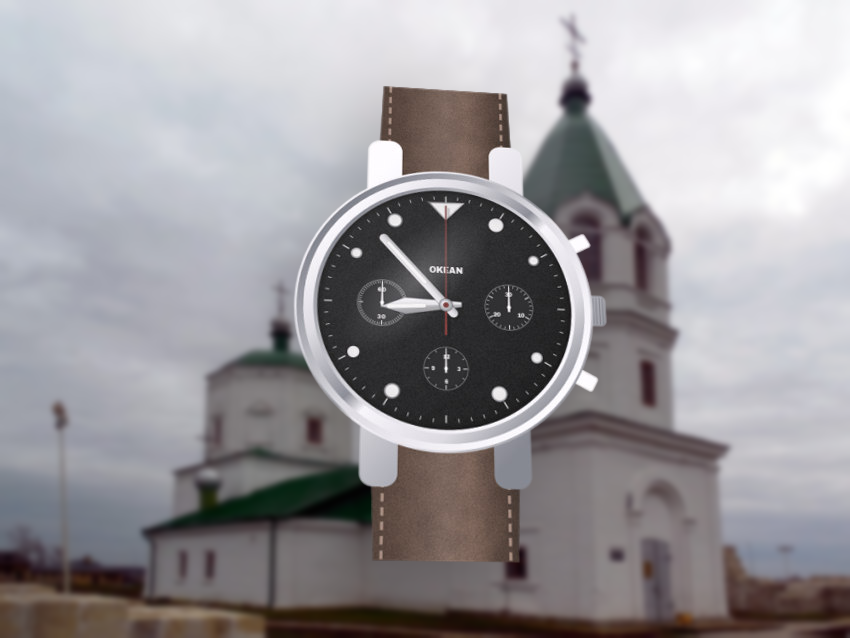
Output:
8,53
